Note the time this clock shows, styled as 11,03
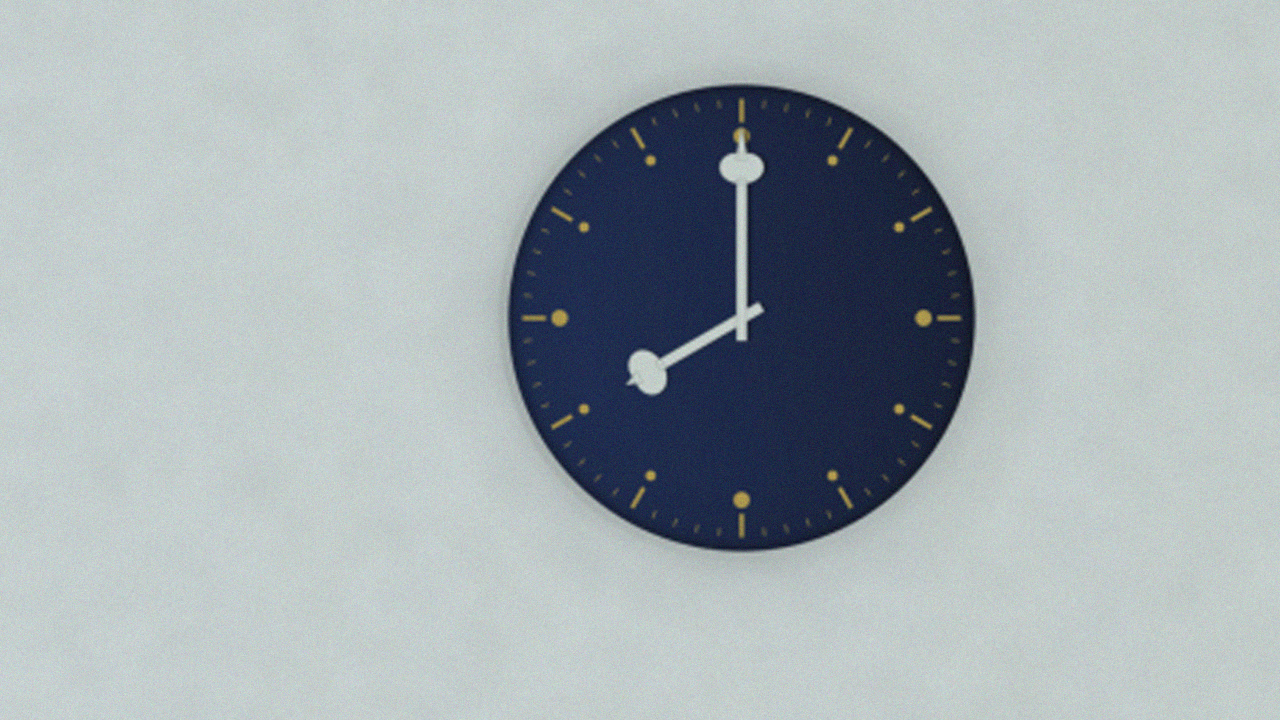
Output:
8,00
